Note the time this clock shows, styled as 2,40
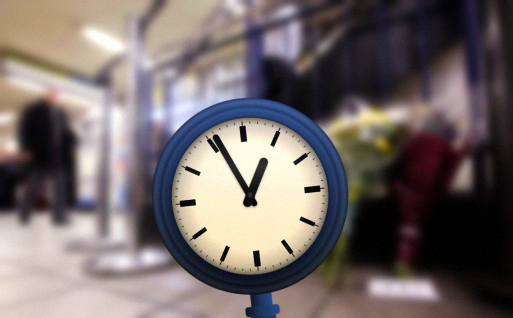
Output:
12,56
